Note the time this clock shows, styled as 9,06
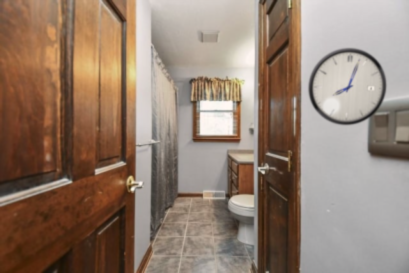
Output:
8,03
